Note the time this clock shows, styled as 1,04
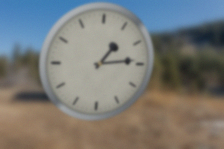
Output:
1,14
